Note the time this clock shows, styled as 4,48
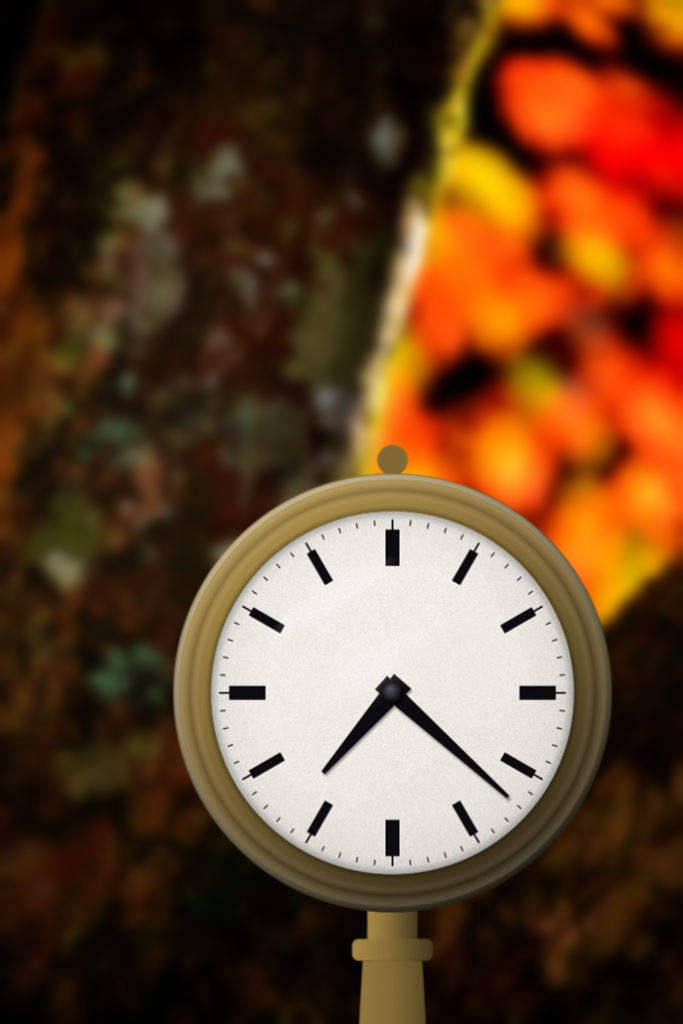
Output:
7,22
